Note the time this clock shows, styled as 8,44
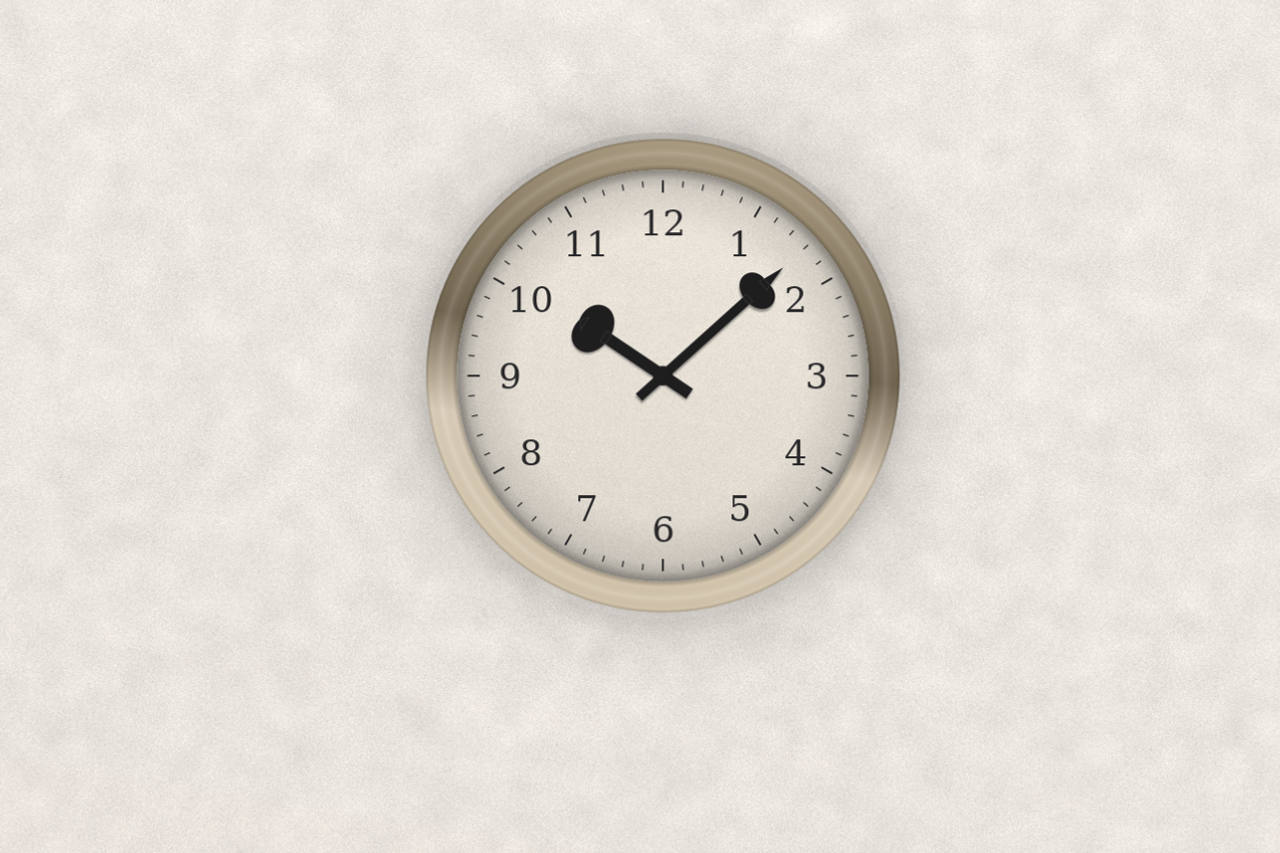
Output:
10,08
